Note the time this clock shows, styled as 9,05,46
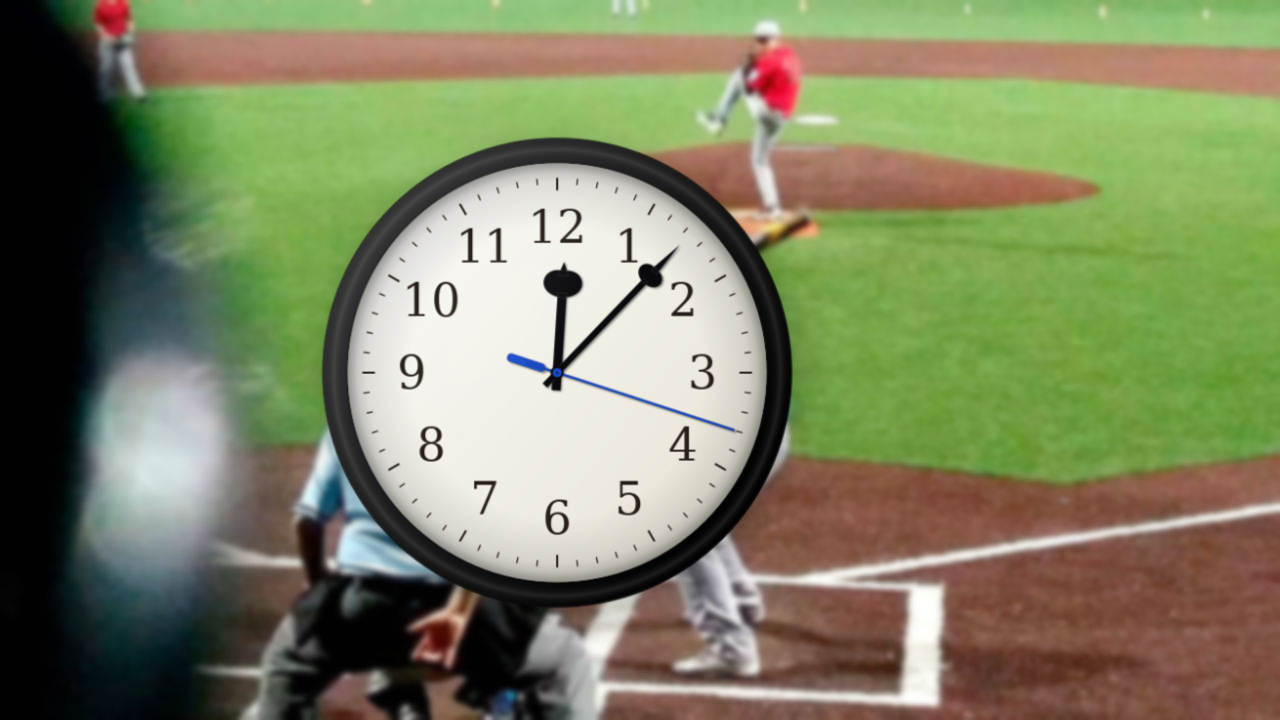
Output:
12,07,18
